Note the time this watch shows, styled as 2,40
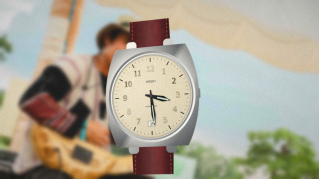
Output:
3,29
